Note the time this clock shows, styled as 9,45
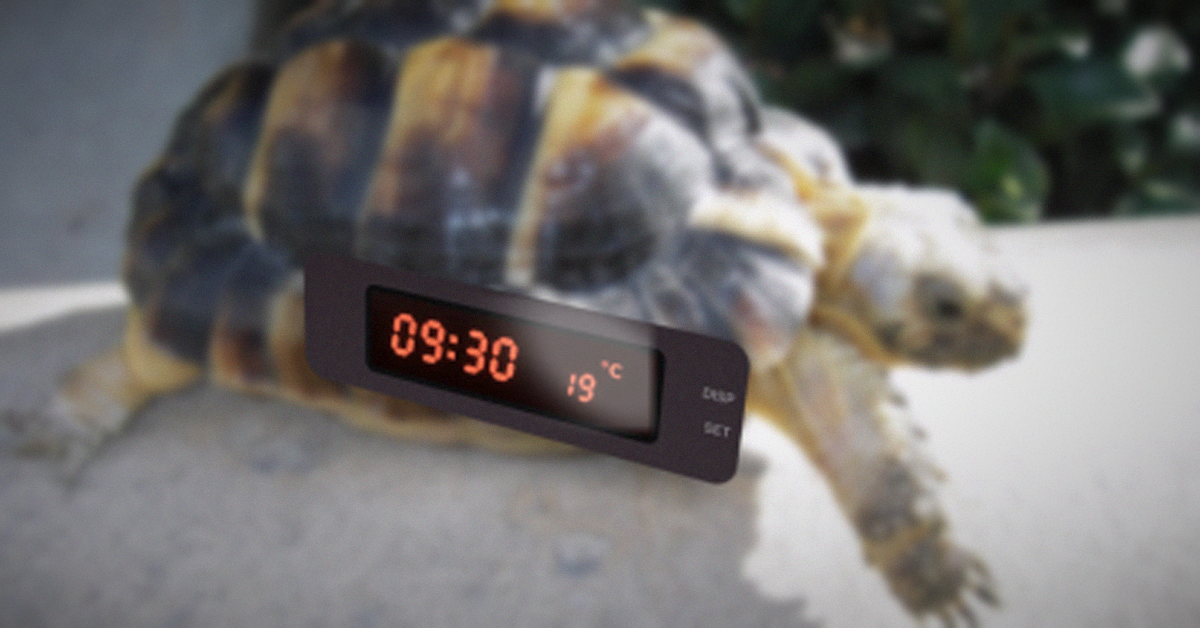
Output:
9,30
